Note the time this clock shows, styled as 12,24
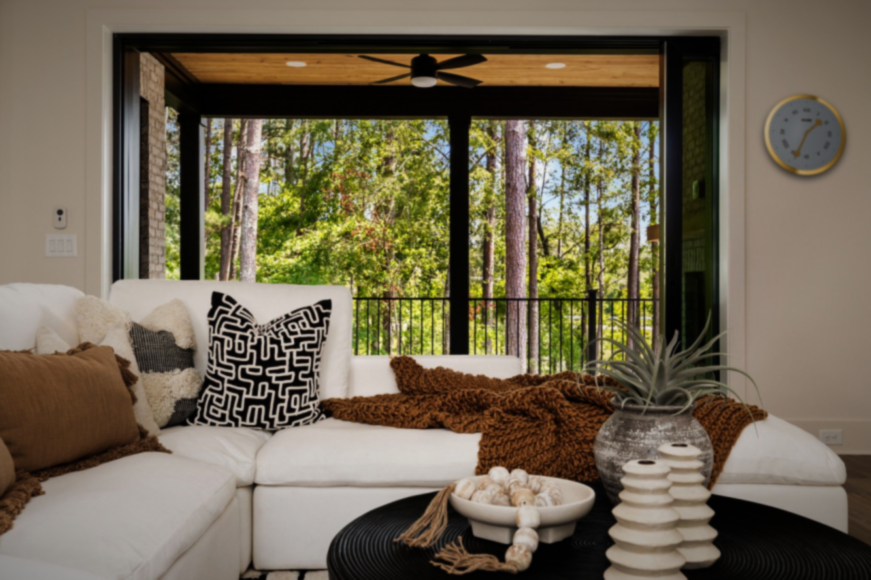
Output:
1,34
